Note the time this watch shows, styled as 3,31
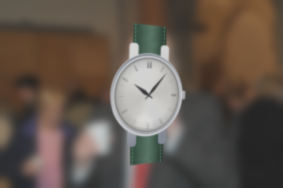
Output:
10,07
